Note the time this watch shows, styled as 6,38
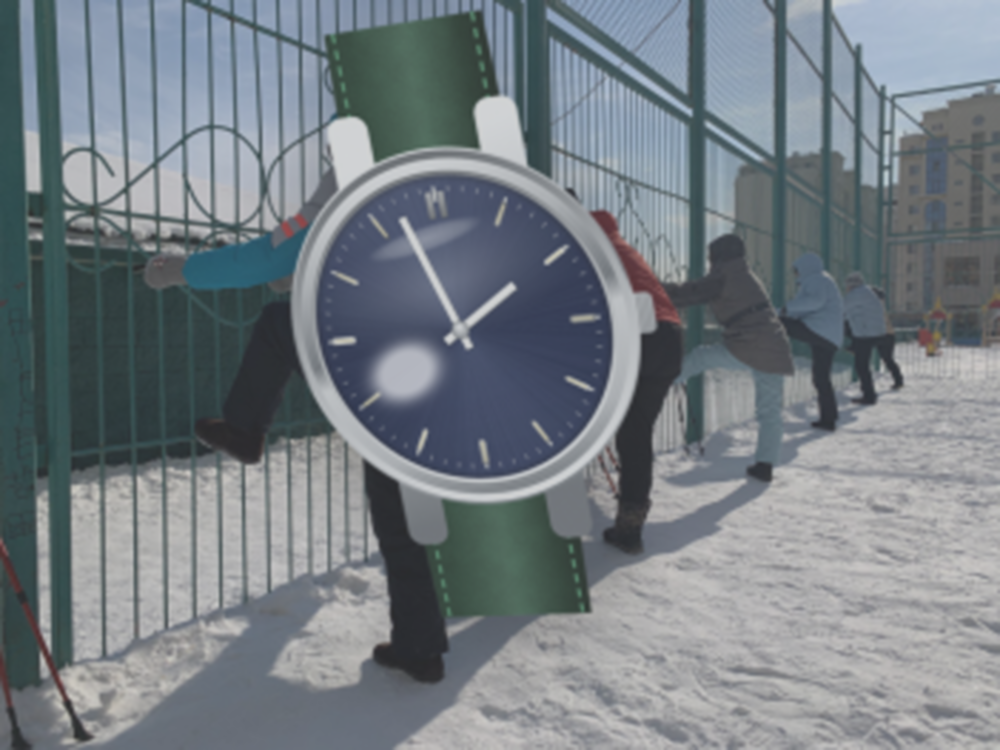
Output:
1,57
